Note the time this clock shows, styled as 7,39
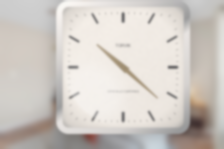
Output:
10,22
